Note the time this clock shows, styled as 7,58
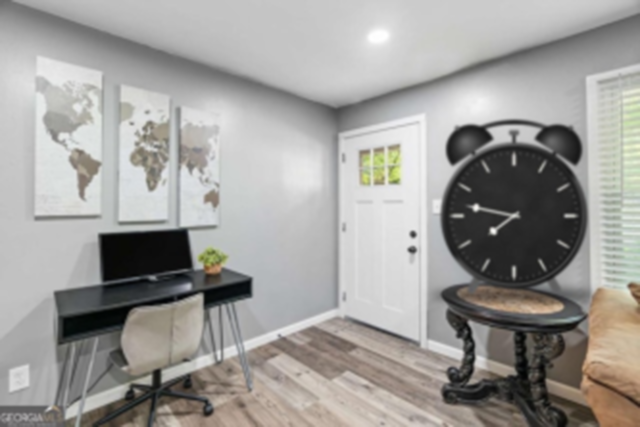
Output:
7,47
